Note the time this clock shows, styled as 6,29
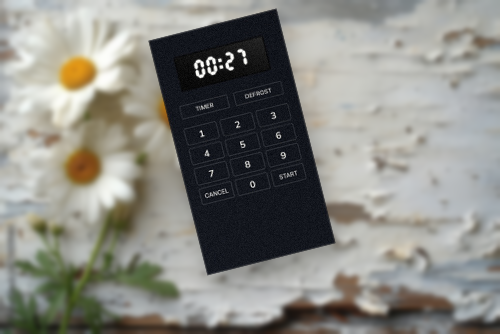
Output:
0,27
